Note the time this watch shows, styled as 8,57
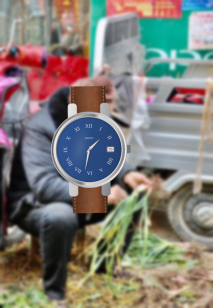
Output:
1,32
